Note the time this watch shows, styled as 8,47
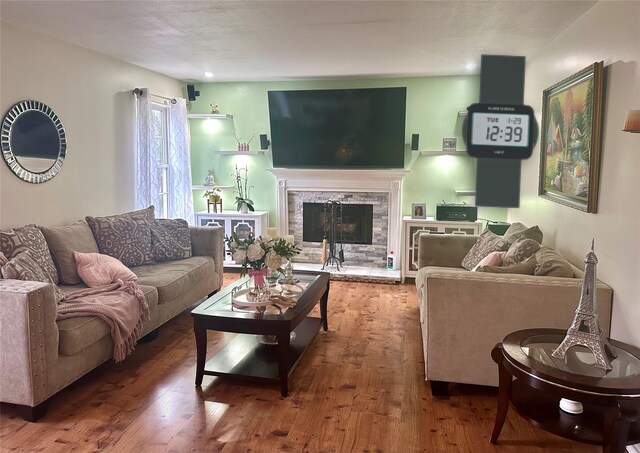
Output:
12,39
